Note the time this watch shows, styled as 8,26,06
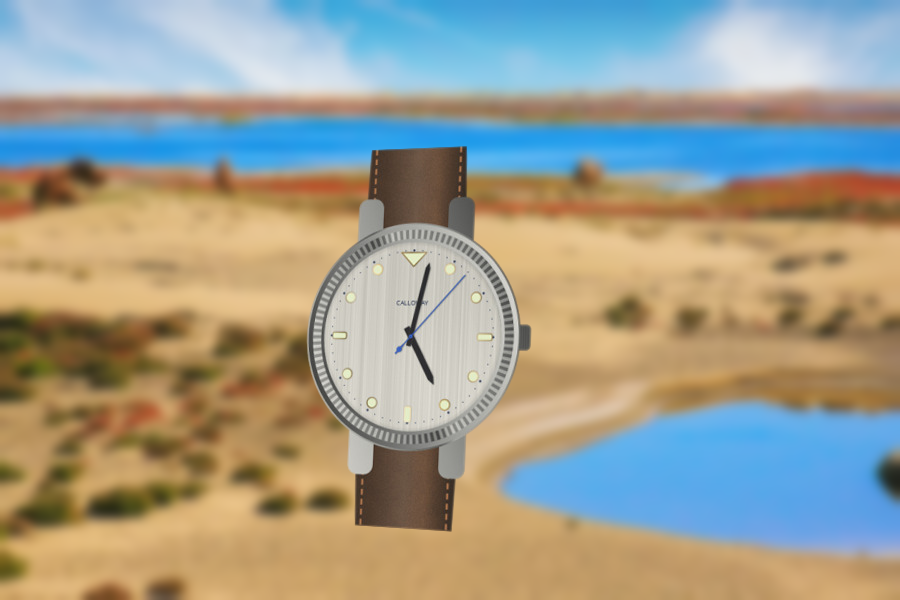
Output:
5,02,07
